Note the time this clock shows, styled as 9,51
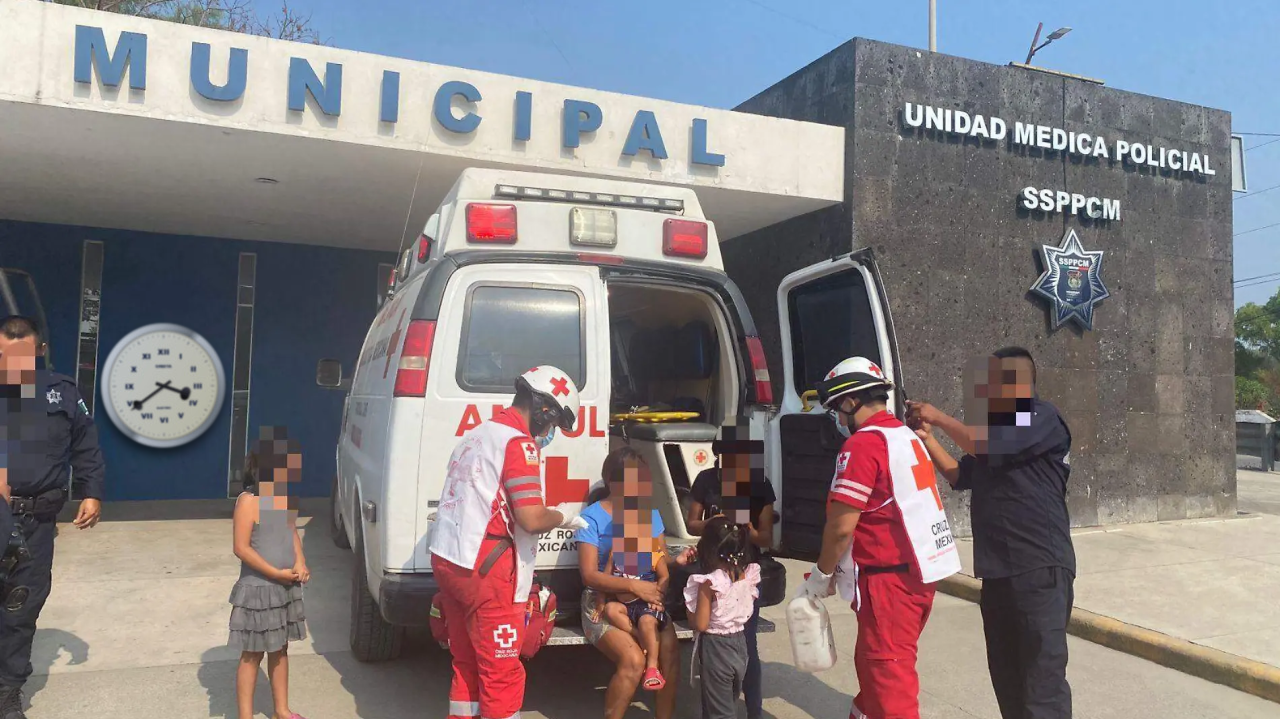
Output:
3,39
